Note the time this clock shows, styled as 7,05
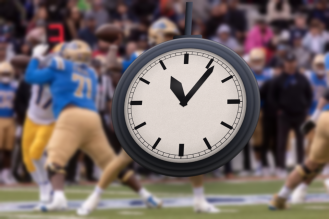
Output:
11,06
